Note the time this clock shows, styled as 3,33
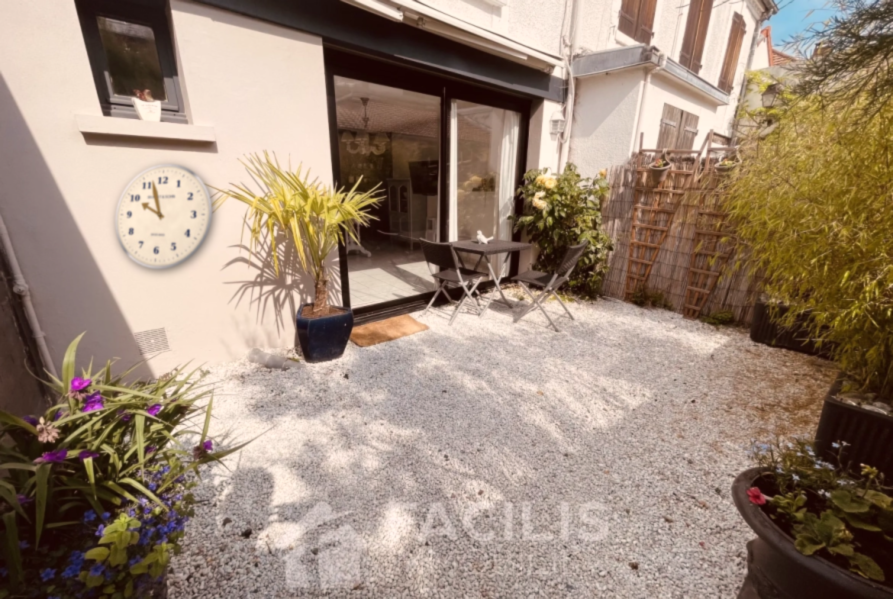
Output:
9,57
